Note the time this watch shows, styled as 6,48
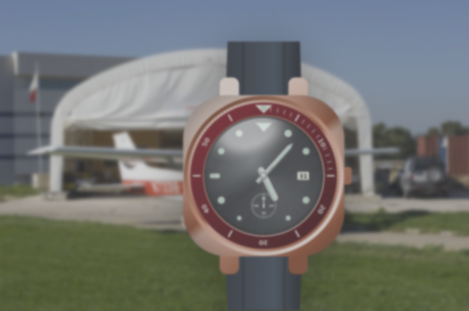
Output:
5,07
